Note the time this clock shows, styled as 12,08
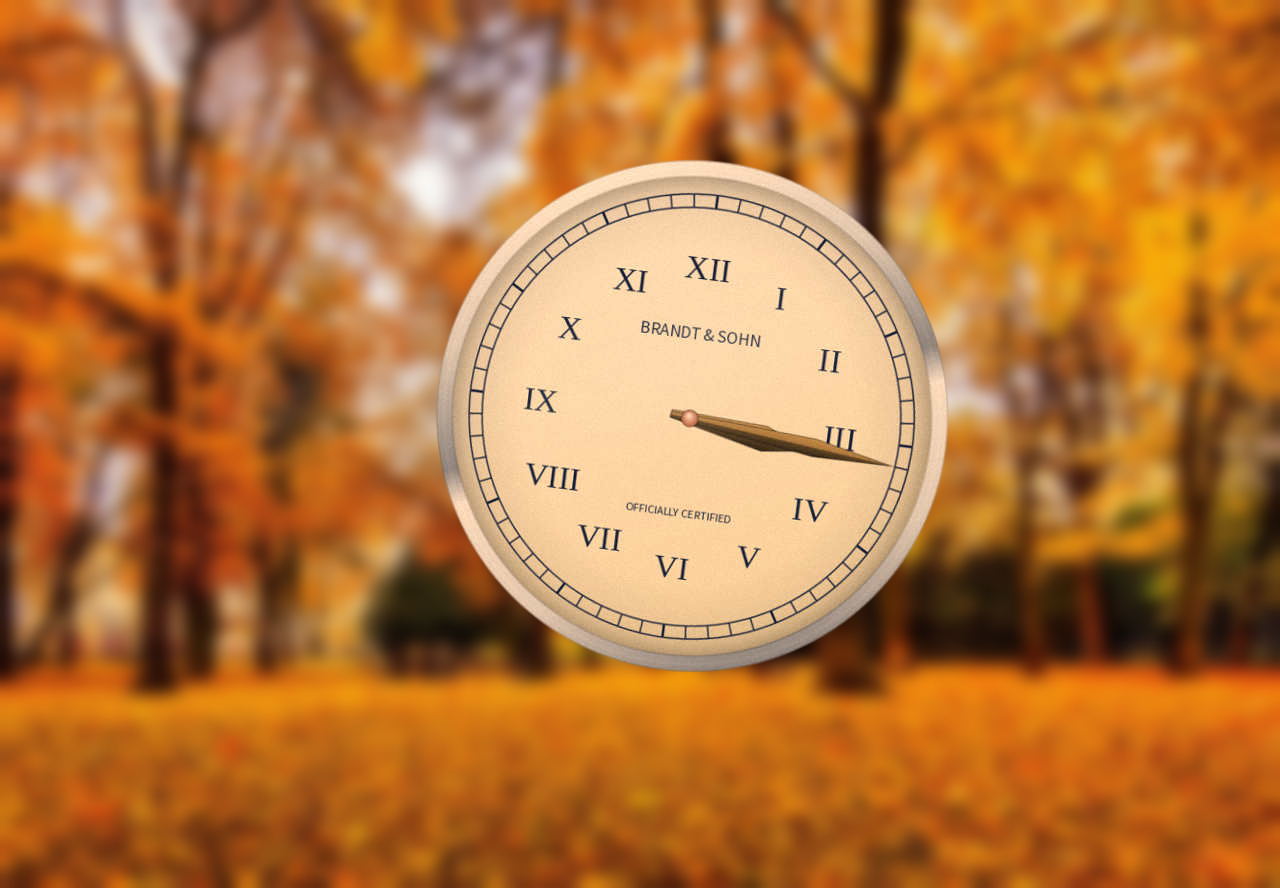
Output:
3,16
